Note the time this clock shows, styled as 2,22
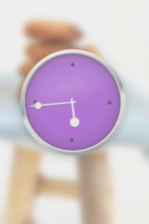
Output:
5,44
